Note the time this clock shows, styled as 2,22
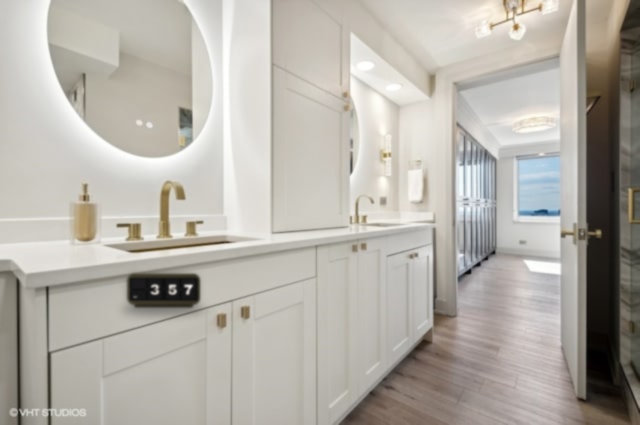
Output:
3,57
